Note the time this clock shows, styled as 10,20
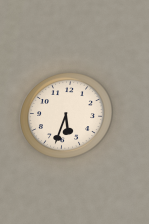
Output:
5,32
